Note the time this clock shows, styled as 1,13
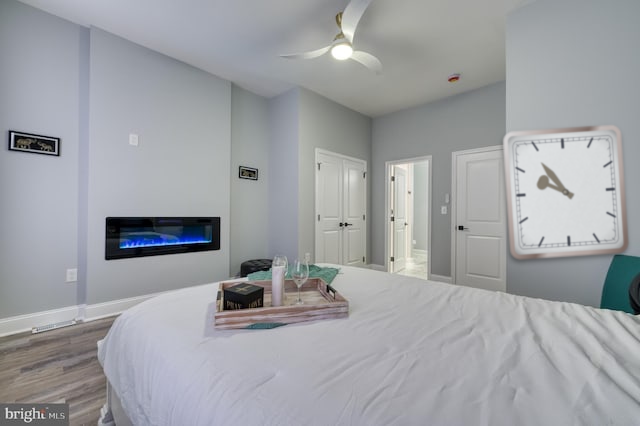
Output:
9,54
